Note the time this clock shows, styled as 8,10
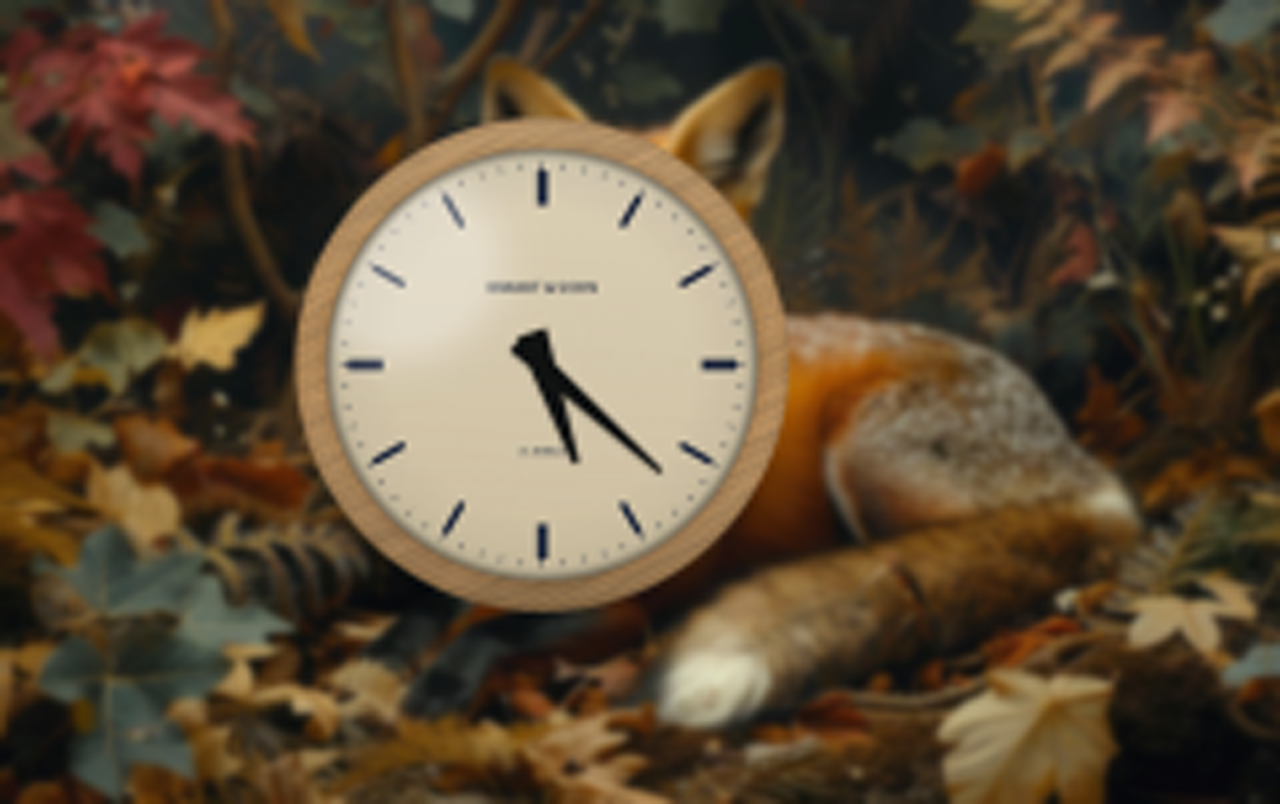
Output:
5,22
